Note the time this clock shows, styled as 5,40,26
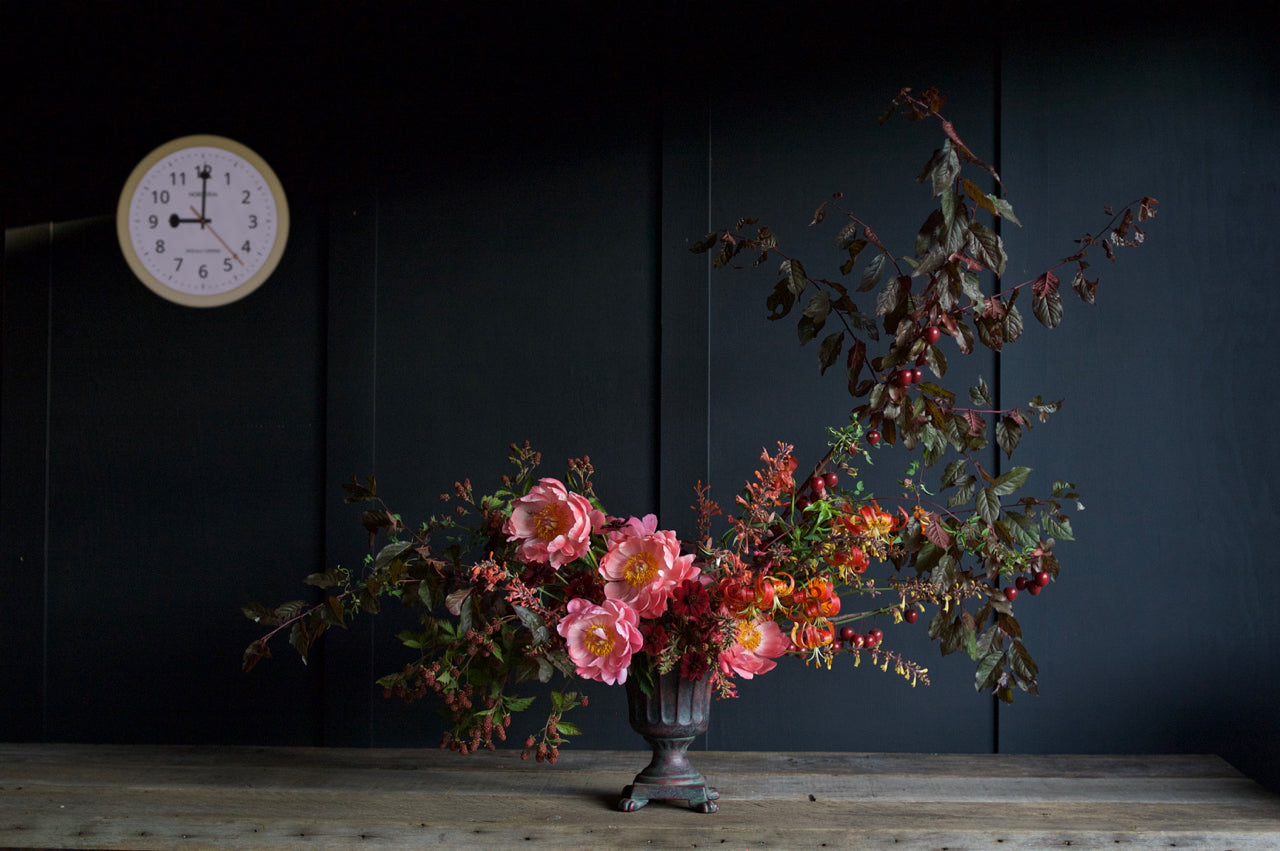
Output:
9,00,23
